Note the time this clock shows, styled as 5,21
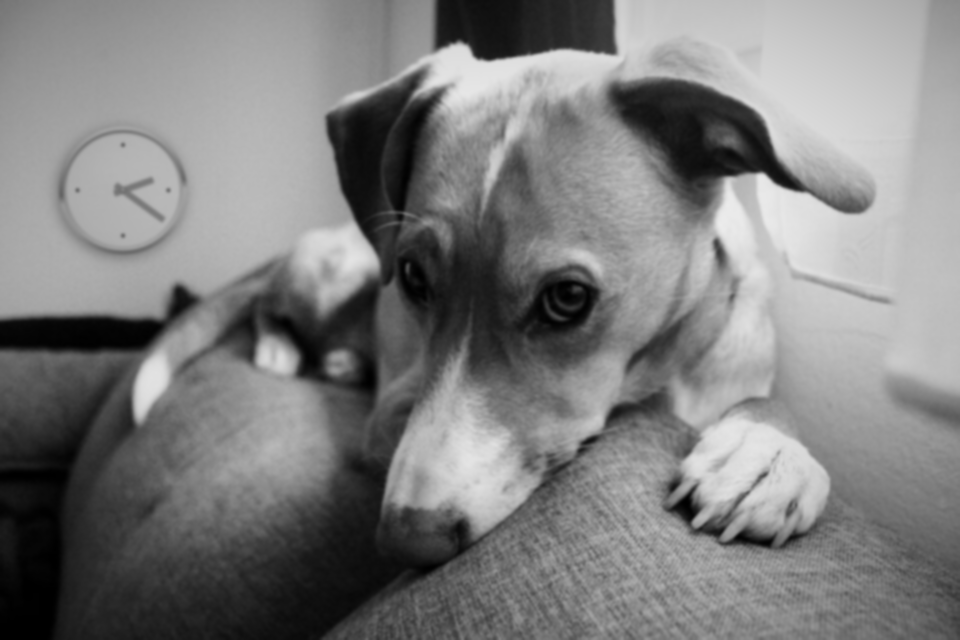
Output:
2,21
